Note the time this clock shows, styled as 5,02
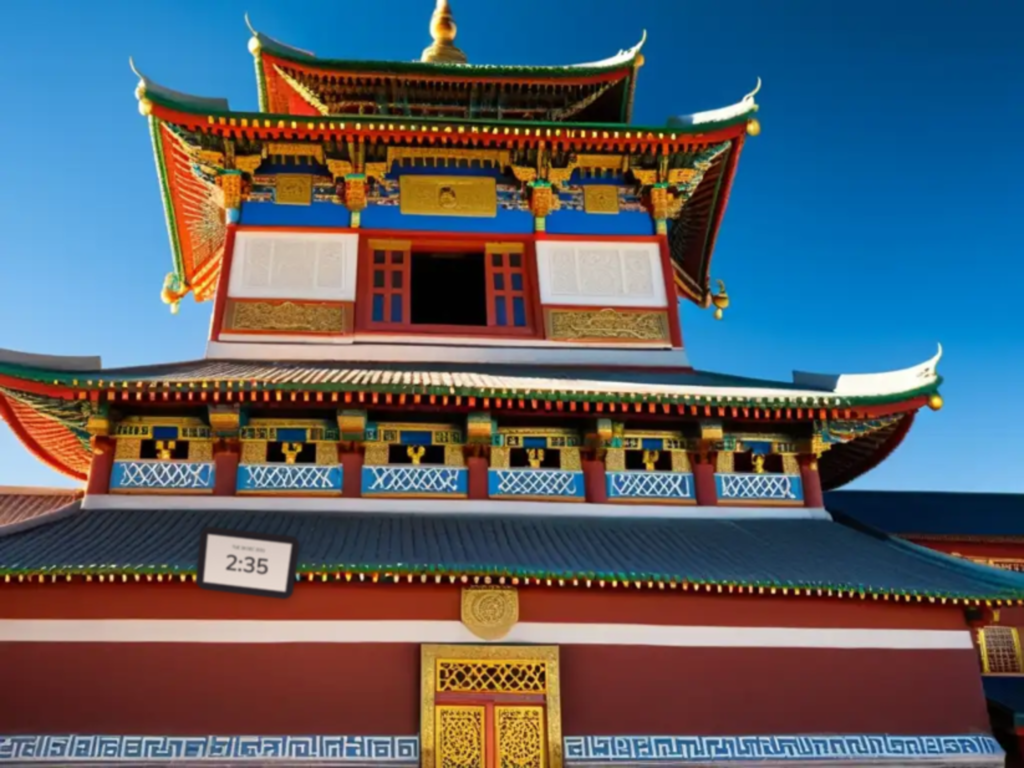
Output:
2,35
